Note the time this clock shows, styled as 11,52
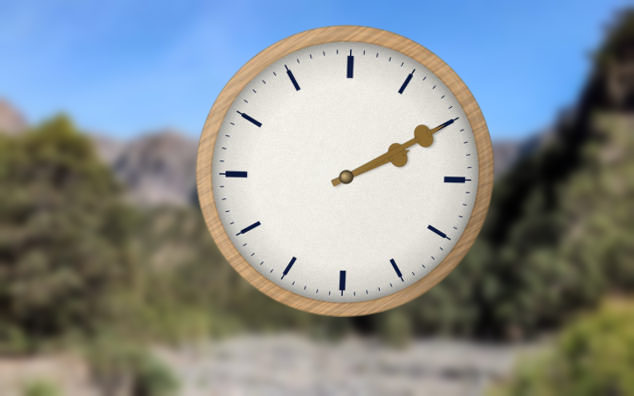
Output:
2,10
